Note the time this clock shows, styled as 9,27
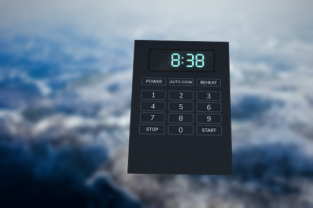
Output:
8,38
